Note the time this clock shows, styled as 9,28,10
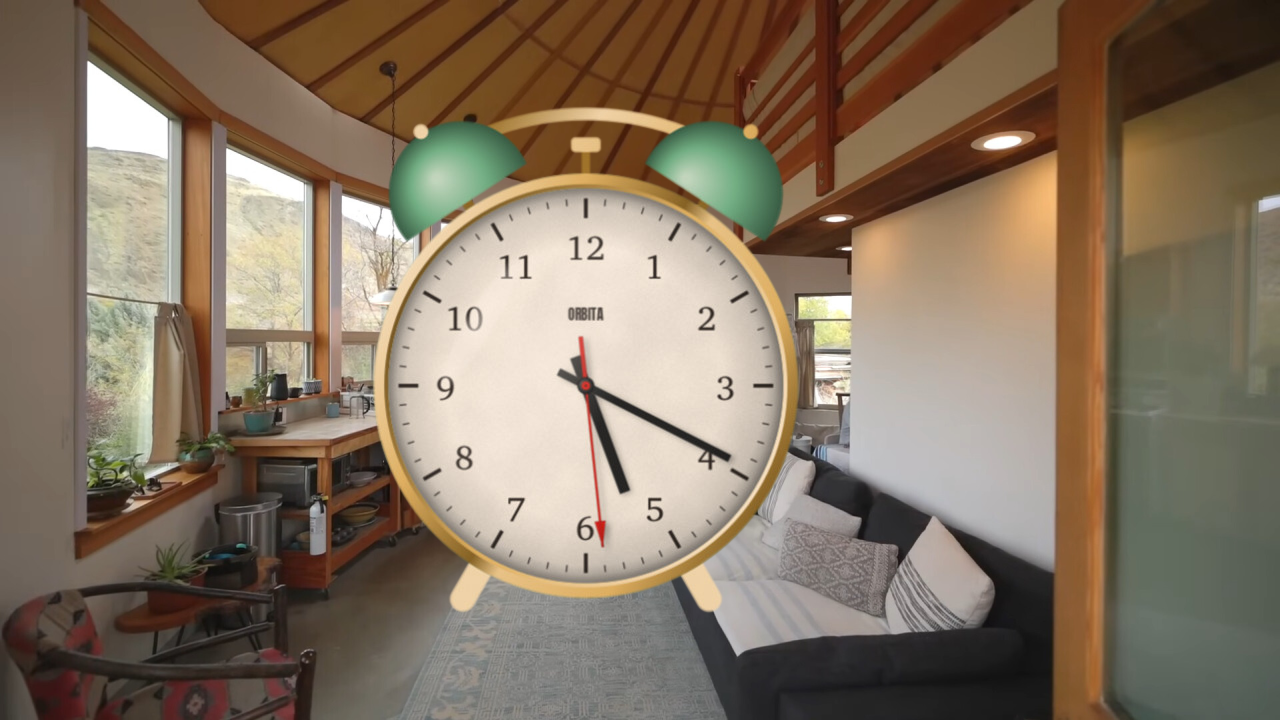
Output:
5,19,29
